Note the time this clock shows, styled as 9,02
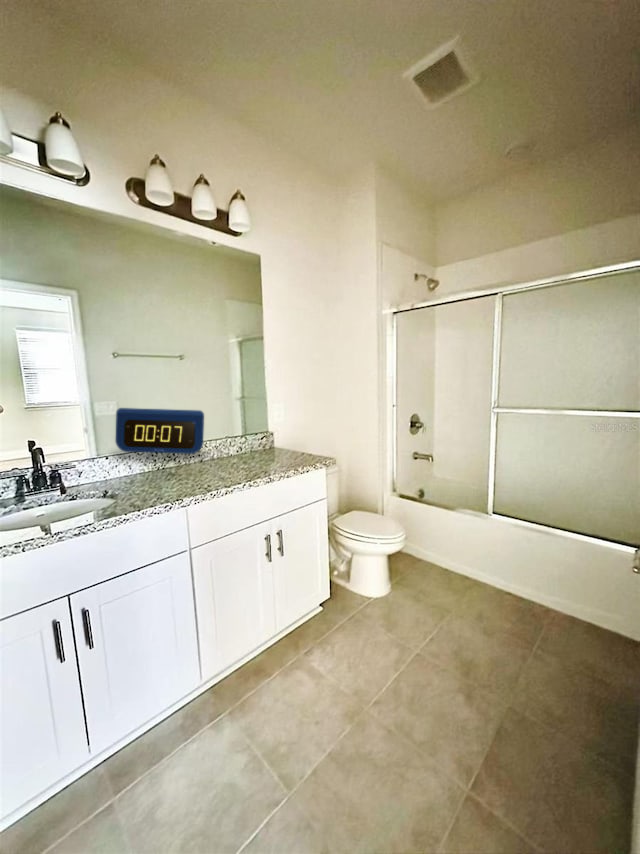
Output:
0,07
